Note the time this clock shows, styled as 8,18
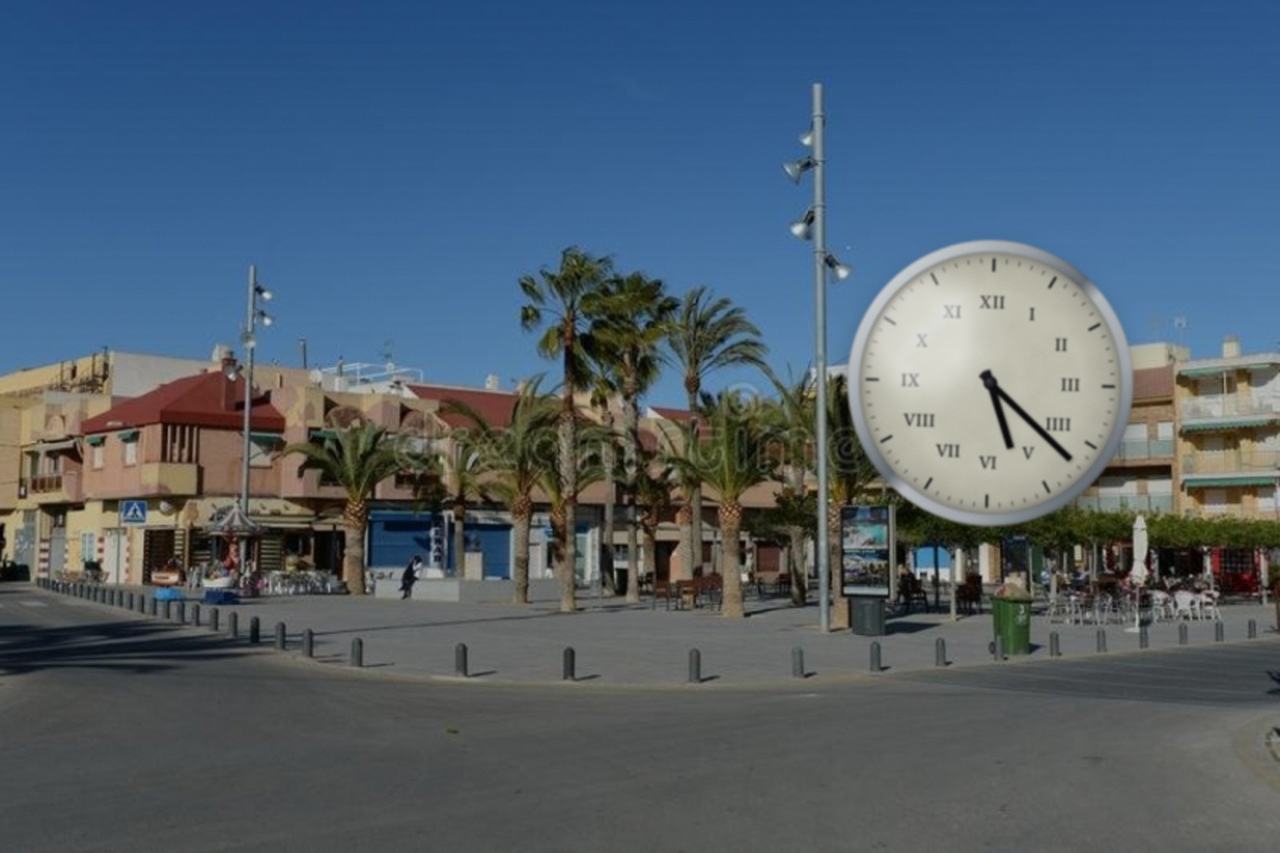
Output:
5,22
